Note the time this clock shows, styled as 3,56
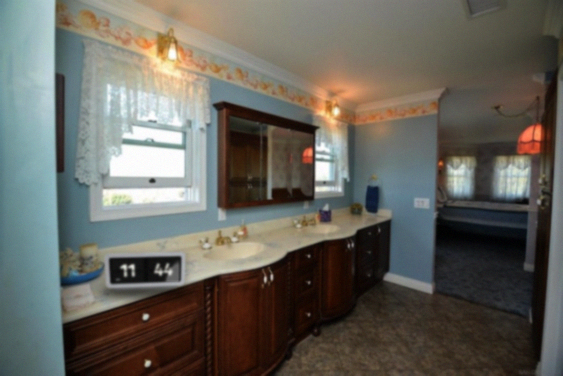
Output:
11,44
